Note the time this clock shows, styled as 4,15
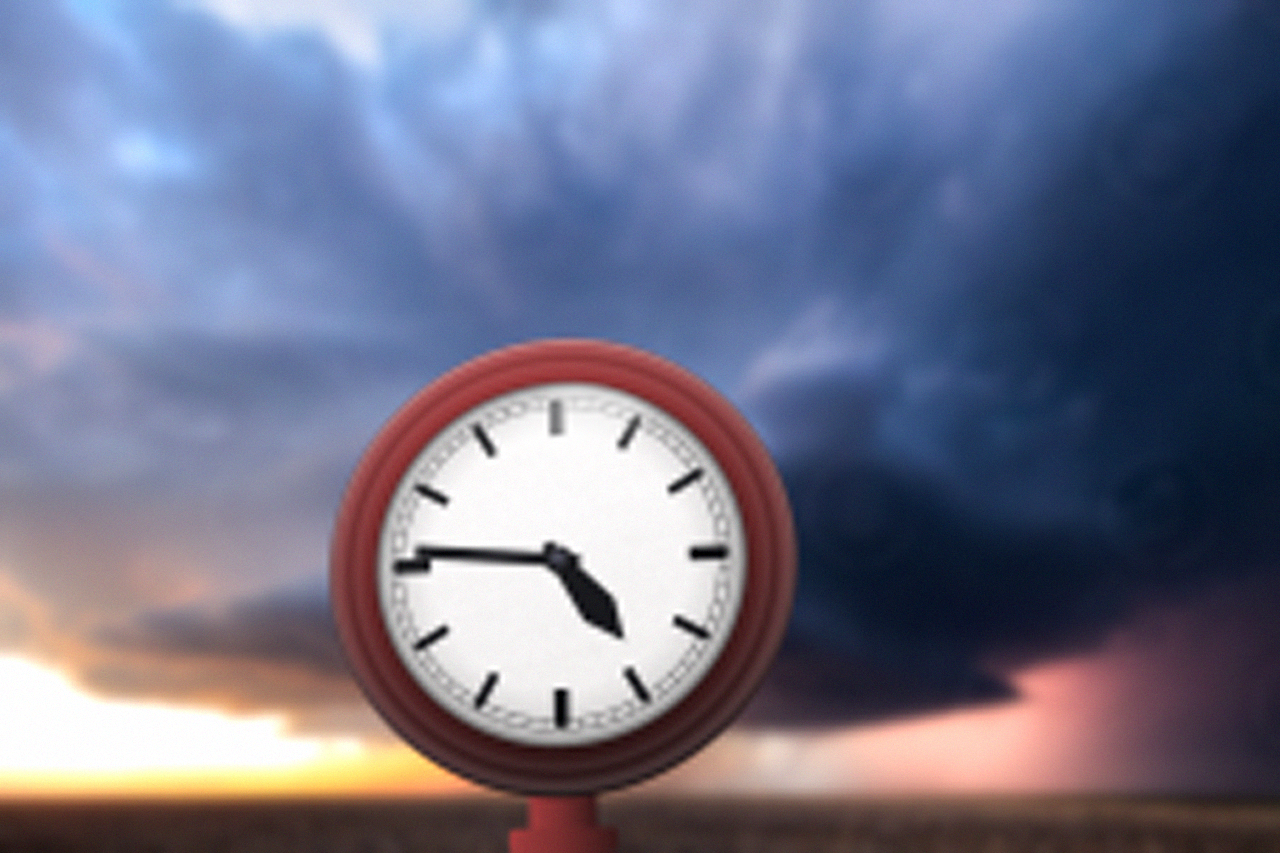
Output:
4,46
